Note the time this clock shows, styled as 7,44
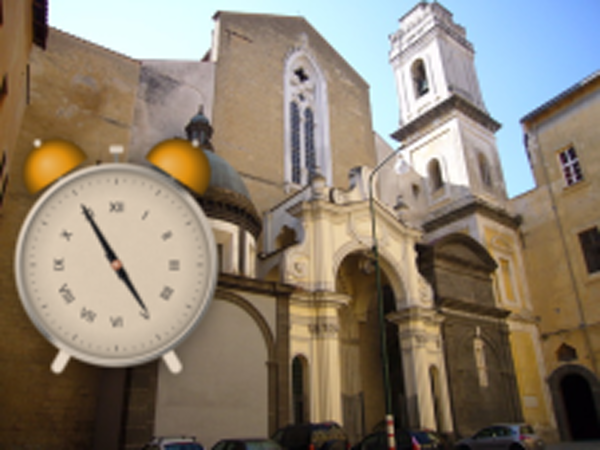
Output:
4,55
